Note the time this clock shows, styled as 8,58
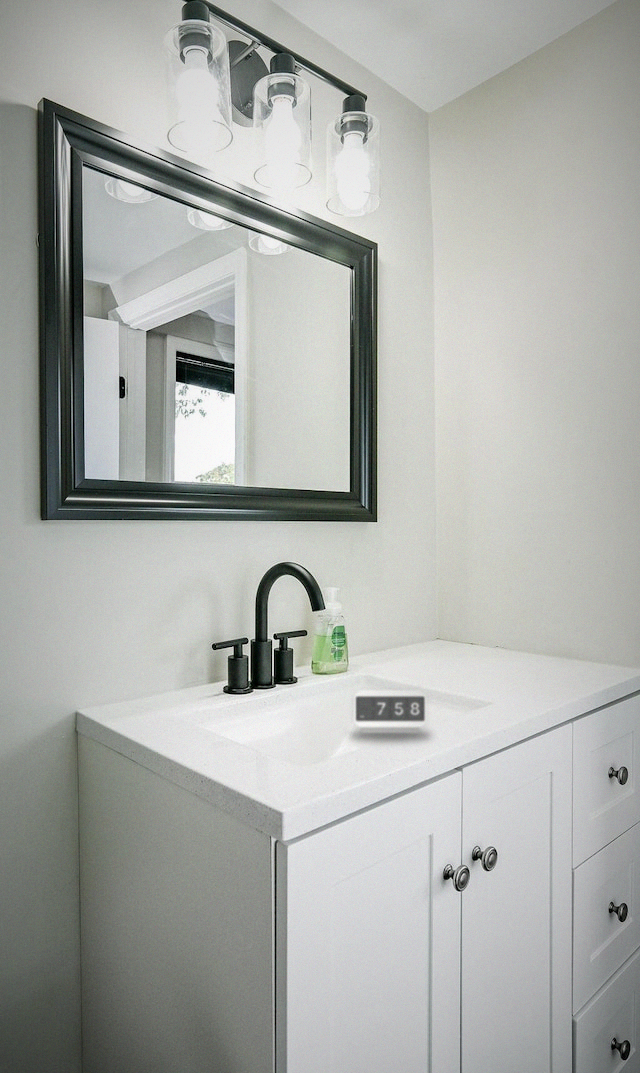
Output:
7,58
